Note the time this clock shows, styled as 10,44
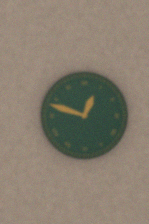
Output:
12,48
